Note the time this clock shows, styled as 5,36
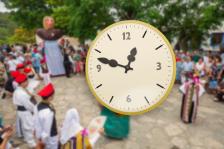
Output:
12,48
